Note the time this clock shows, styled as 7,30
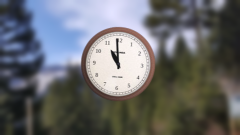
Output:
10,59
